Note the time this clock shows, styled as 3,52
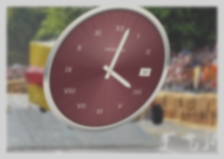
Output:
4,02
